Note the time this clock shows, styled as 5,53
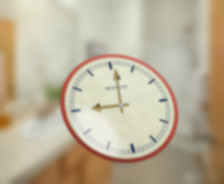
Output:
9,01
